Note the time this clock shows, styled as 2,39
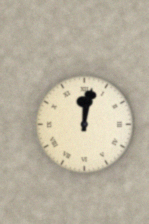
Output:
12,02
